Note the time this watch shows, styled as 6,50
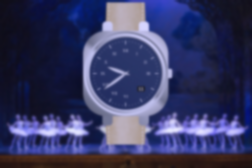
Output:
9,39
